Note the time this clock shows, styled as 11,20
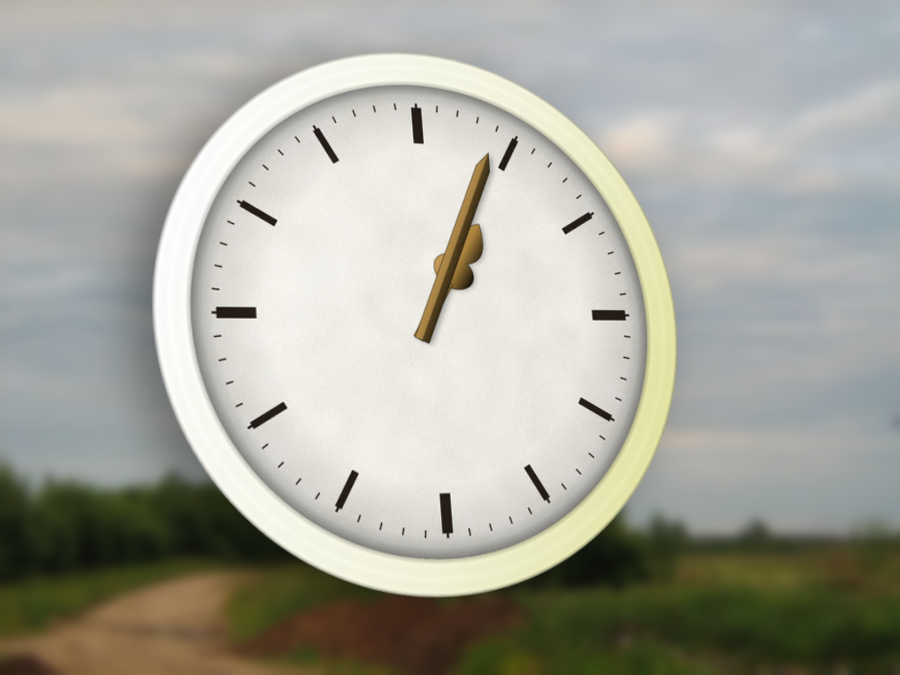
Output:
1,04
